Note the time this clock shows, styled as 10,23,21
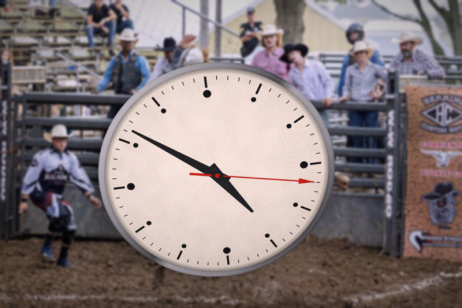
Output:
4,51,17
